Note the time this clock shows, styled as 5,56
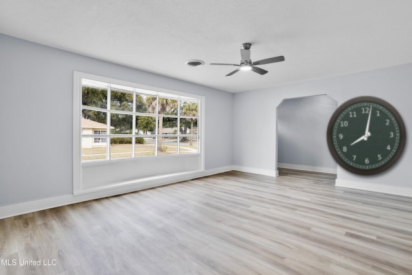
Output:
8,02
